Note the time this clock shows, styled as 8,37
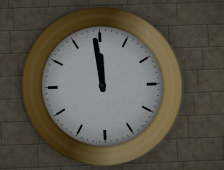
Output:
11,59
